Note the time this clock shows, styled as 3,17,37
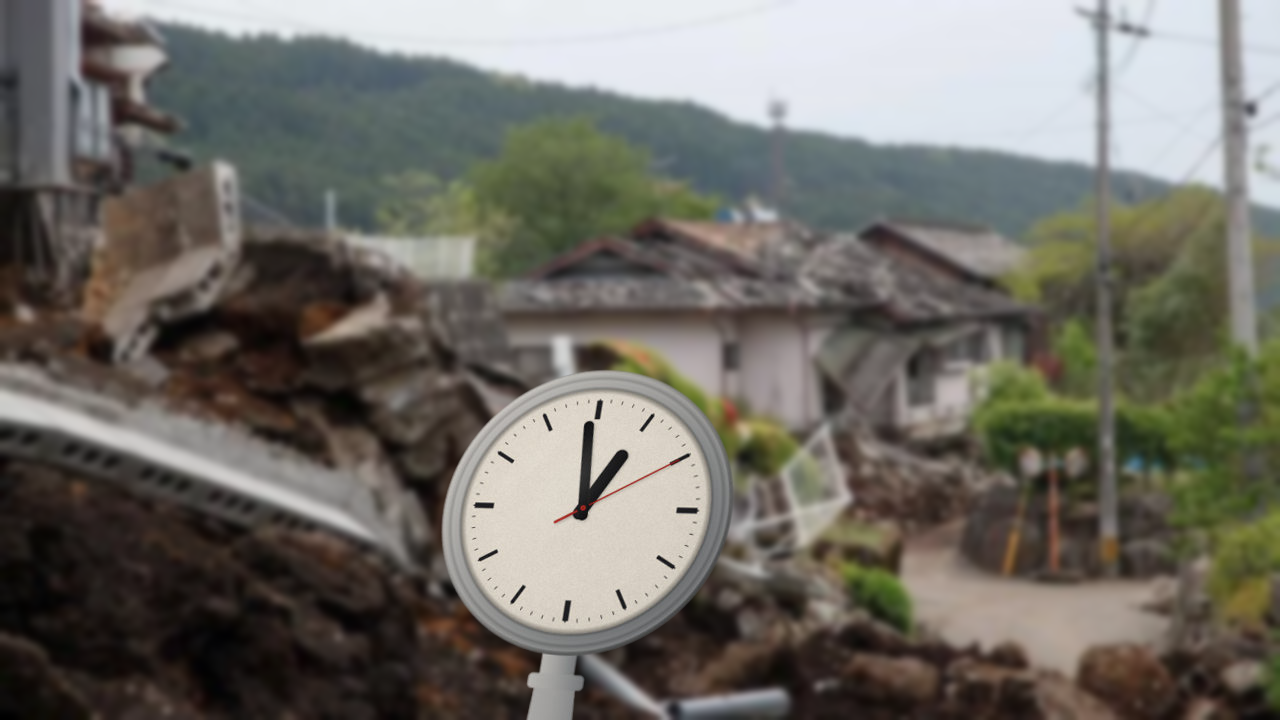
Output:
12,59,10
